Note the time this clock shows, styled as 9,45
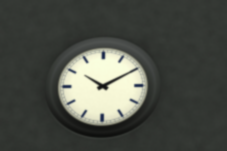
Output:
10,10
